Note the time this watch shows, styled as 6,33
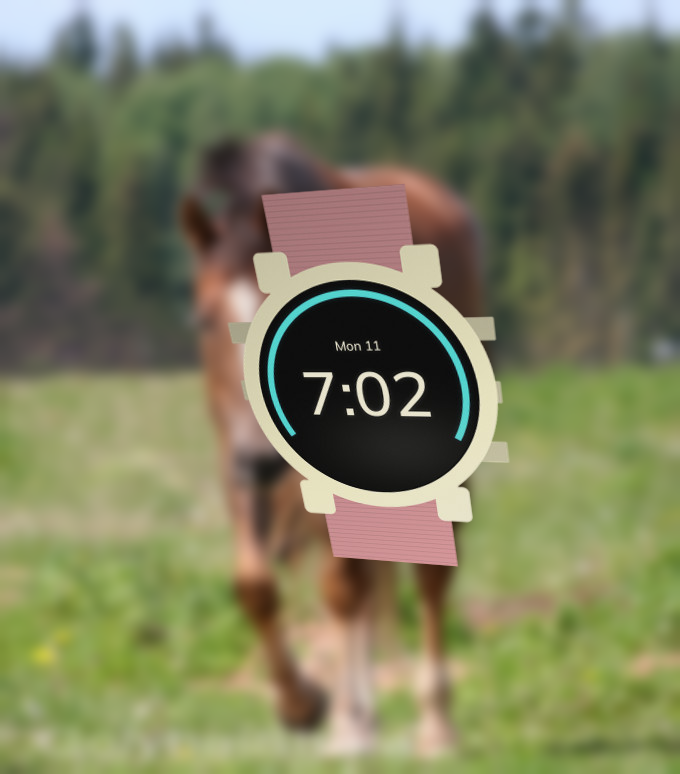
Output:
7,02
